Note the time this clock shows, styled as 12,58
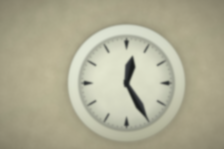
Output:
12,25
